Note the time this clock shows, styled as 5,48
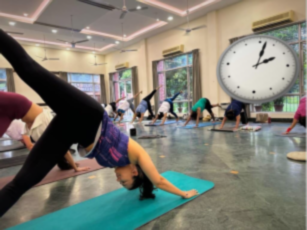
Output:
2,02
